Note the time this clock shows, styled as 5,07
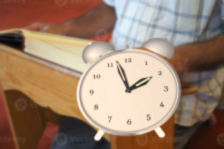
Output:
1,57
